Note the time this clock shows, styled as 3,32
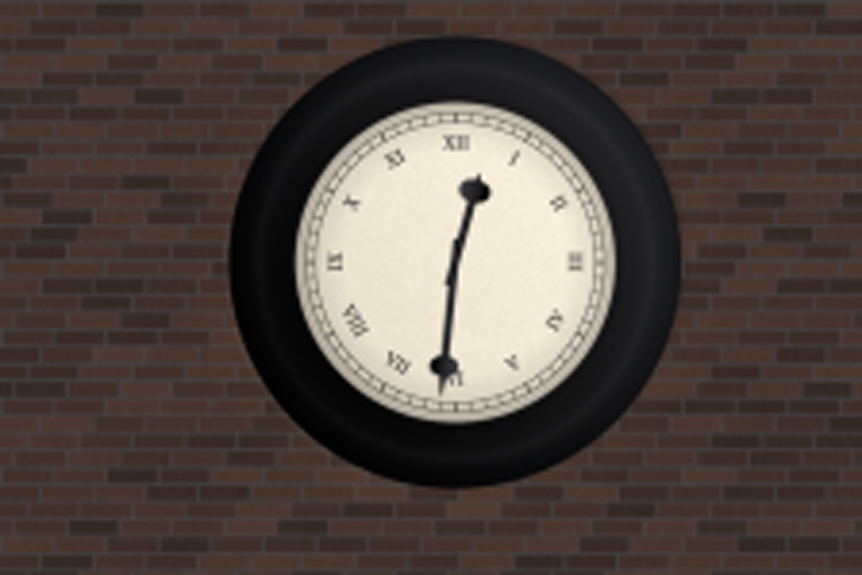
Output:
12,31
